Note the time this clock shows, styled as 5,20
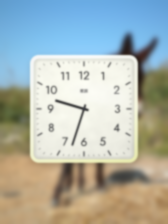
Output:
9,33
